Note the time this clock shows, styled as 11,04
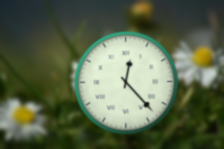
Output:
12,23
